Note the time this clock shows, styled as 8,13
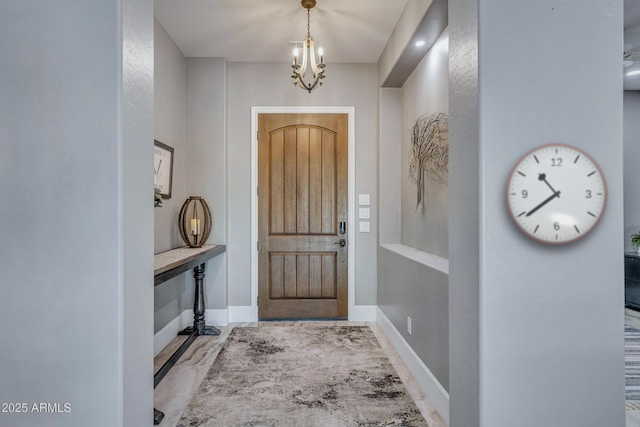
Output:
10,39
